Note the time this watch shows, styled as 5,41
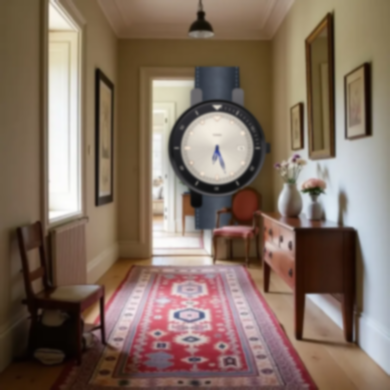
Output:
6,27
